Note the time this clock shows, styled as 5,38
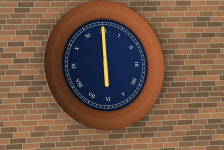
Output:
6,00
